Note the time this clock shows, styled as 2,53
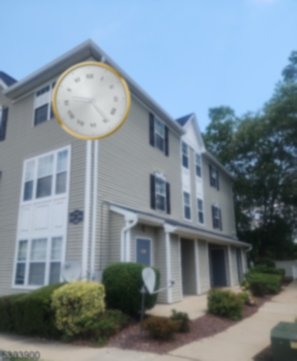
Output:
9,24
